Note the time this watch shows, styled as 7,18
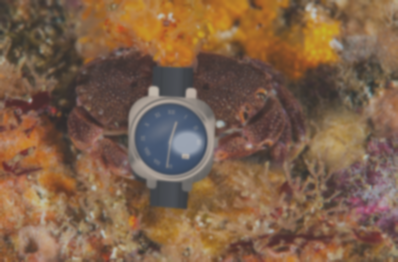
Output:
12,31
